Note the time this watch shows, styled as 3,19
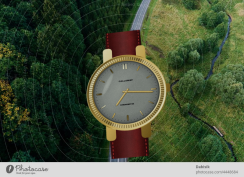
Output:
7,16
